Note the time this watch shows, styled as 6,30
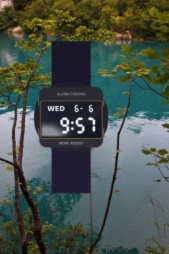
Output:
9,57
